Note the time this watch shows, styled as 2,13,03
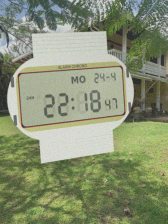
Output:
22,18,47
